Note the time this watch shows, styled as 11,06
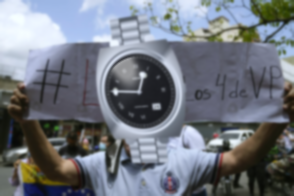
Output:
12,46
